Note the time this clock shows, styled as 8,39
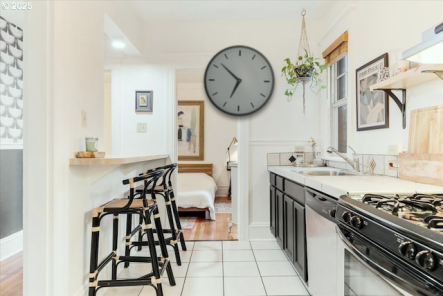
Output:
6,52
